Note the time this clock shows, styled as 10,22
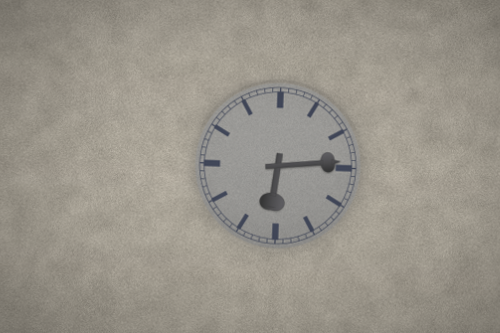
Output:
6,14
